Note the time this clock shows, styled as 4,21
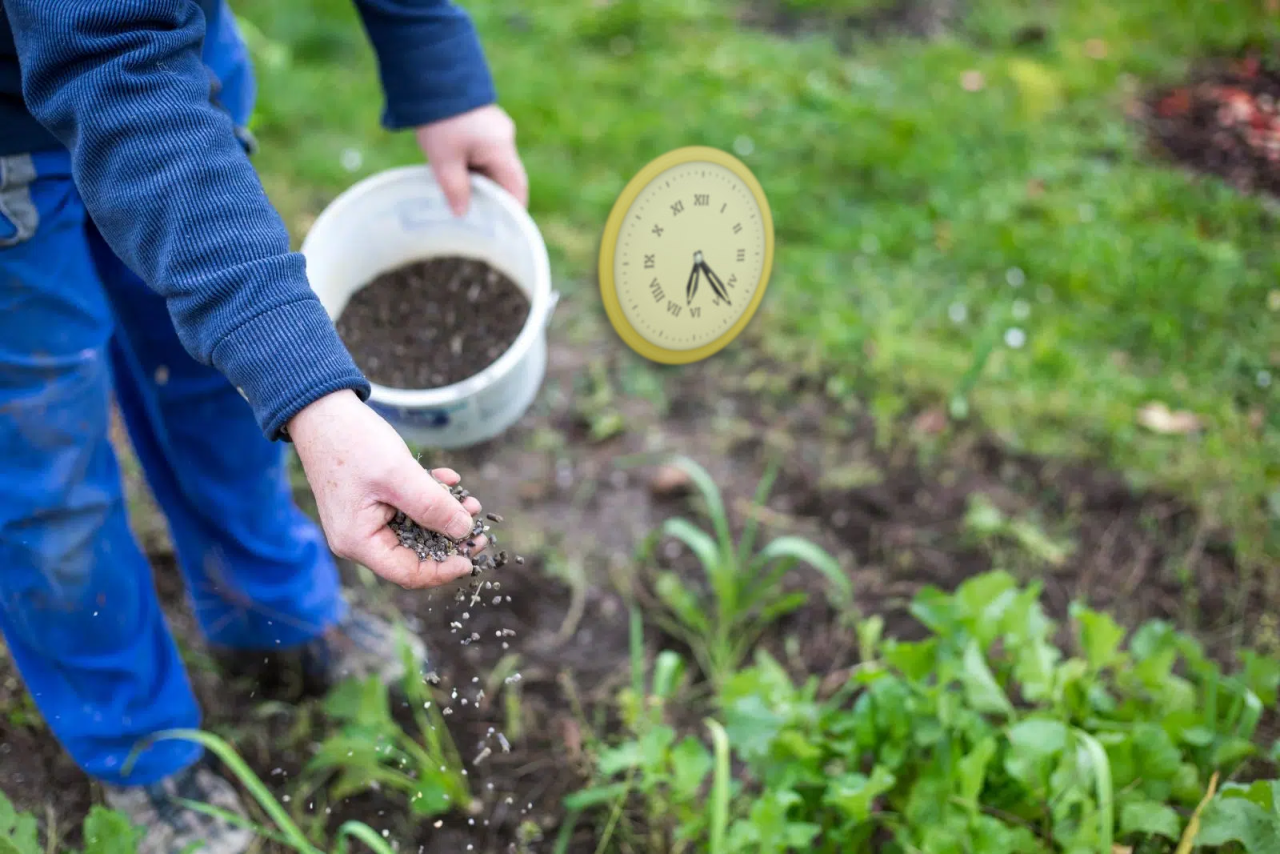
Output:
6,23
